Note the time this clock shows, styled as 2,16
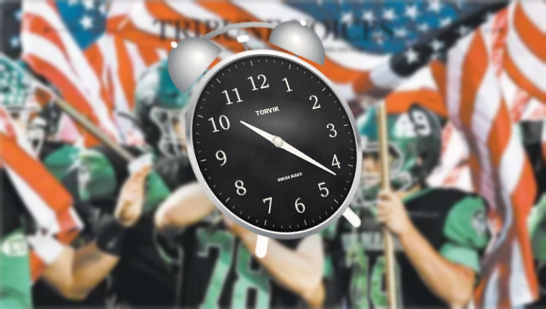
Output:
10,22
